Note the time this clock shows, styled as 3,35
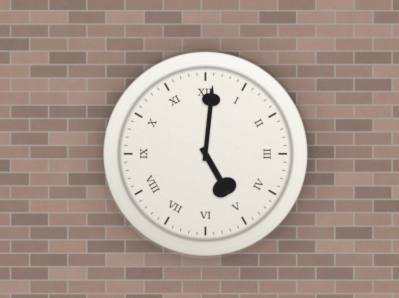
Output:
5,01
